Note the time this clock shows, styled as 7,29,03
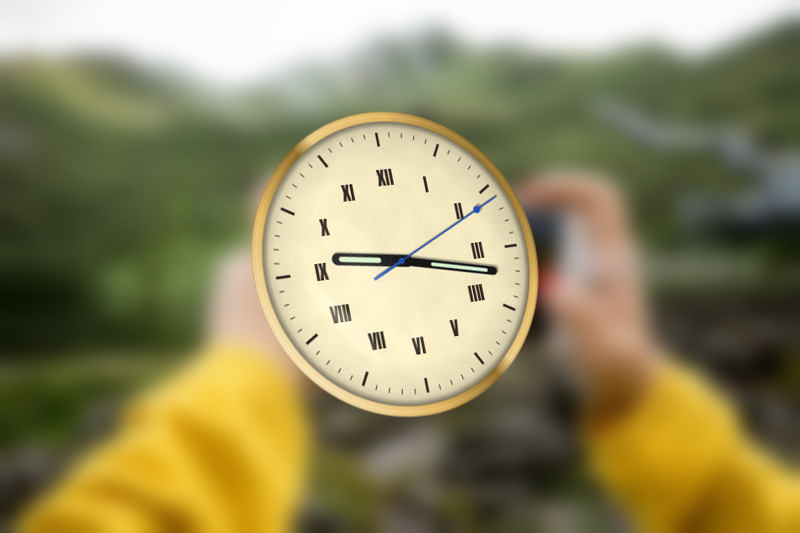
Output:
9,17,11
